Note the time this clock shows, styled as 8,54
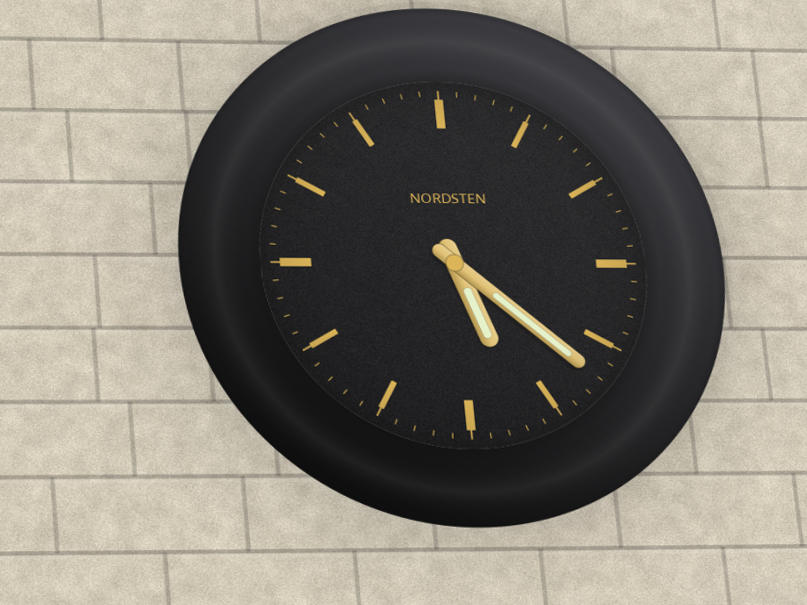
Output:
5,22
